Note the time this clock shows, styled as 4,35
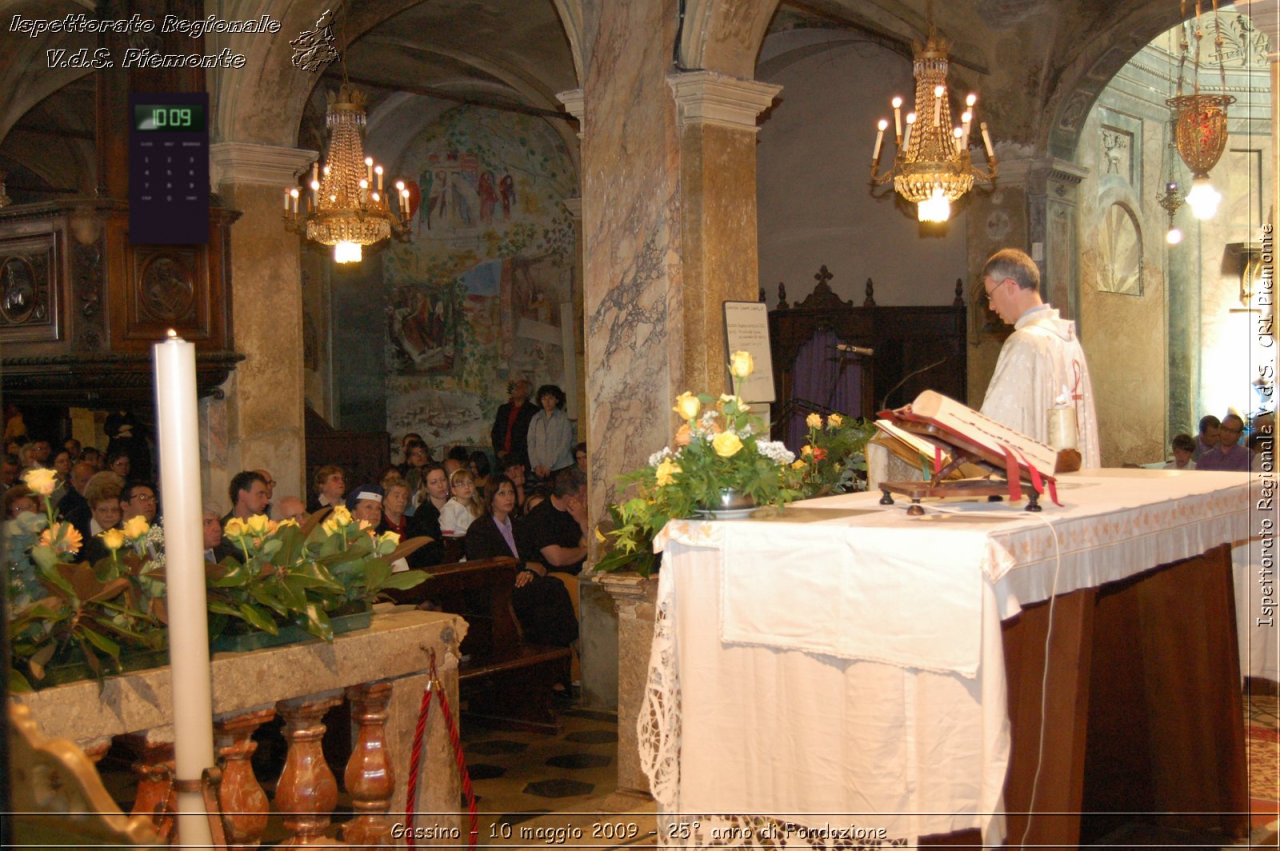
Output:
10,09
